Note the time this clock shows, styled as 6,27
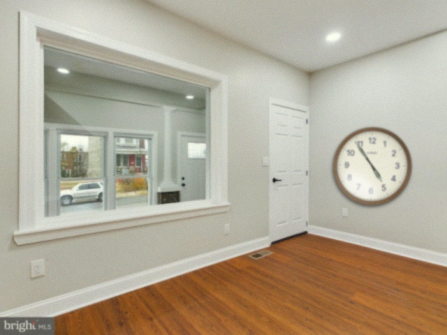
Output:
4,54
